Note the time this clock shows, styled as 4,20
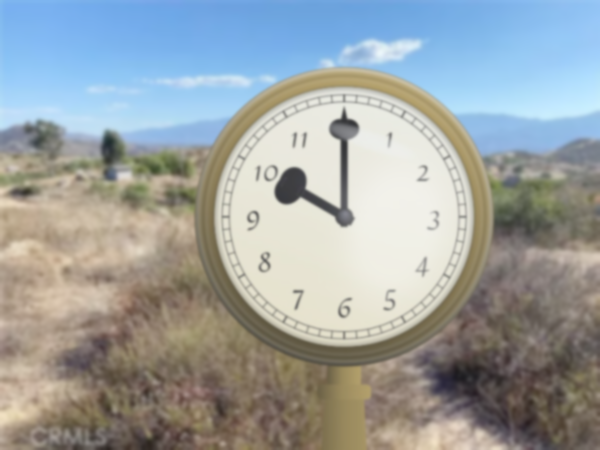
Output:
10,00
